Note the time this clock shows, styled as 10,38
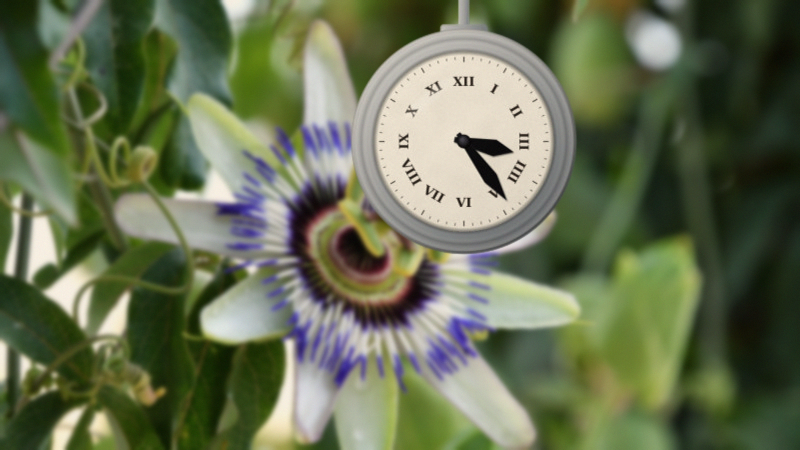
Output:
3,24
